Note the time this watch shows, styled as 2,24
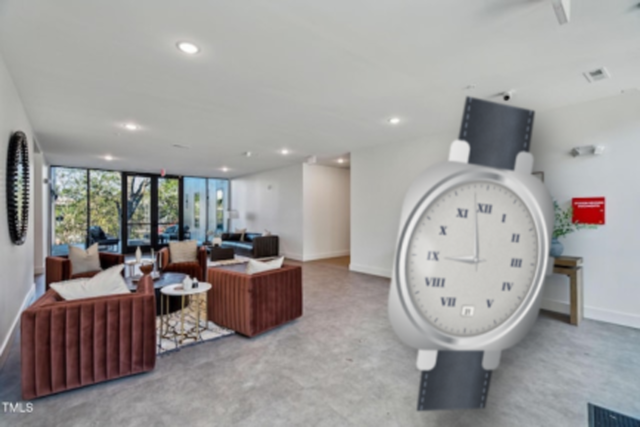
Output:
8,58
